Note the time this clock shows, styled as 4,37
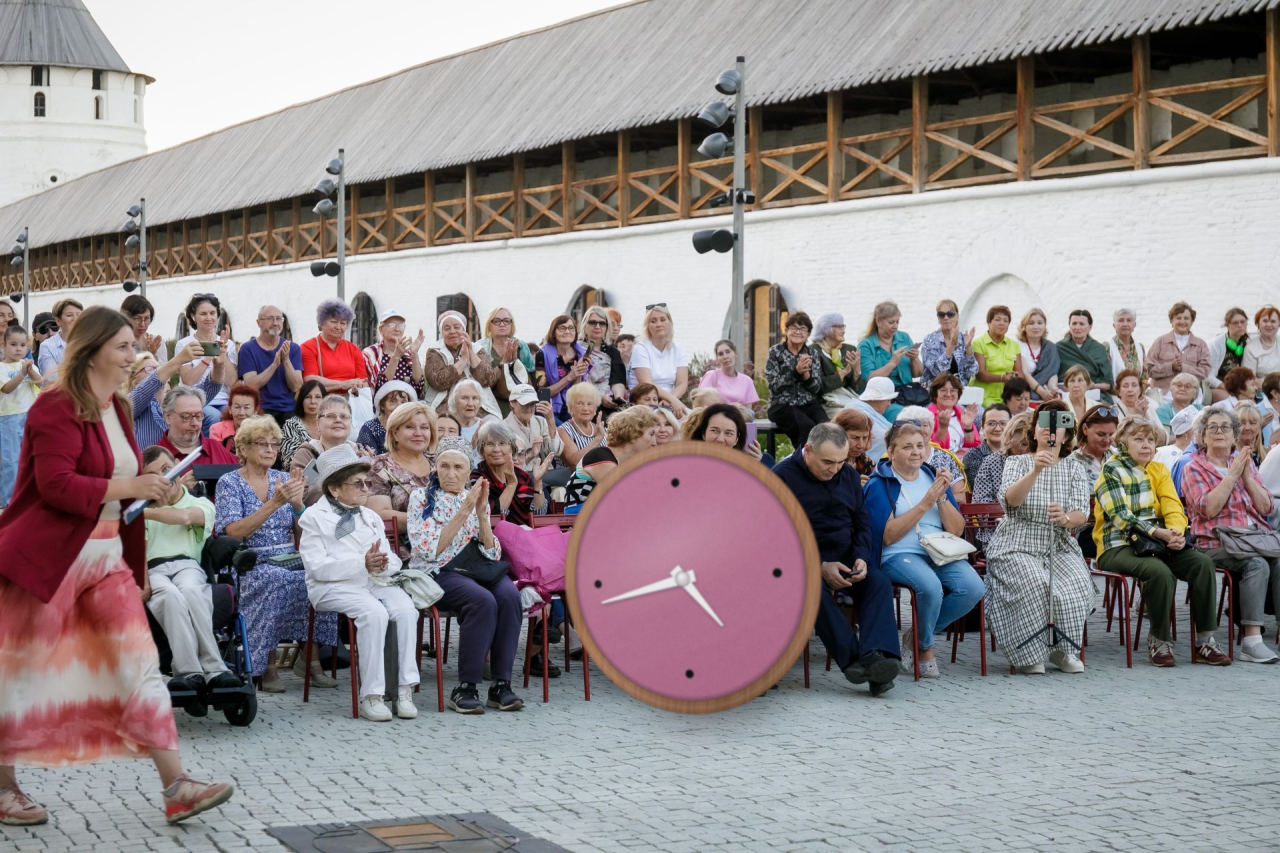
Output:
4,43
